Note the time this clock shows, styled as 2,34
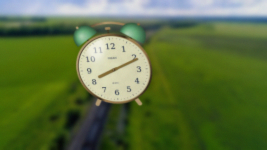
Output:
8,11
